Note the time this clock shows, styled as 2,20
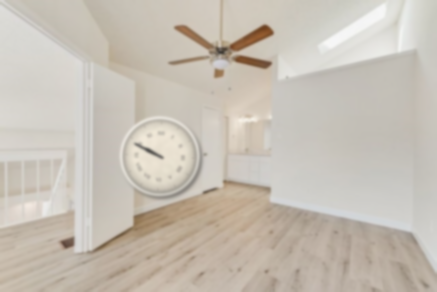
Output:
9,49
